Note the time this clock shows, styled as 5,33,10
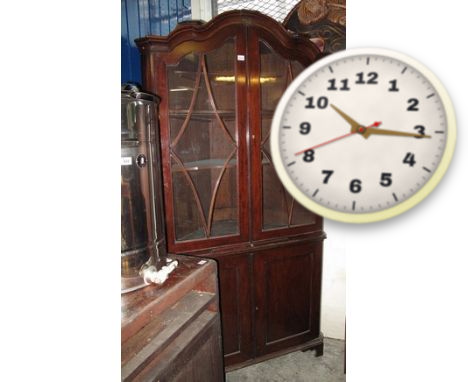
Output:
10,15,41
